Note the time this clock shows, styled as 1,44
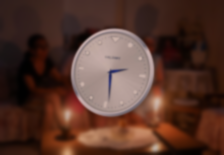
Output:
2,29
